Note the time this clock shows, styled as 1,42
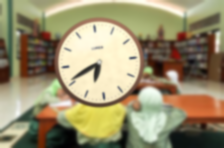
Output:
6,41
